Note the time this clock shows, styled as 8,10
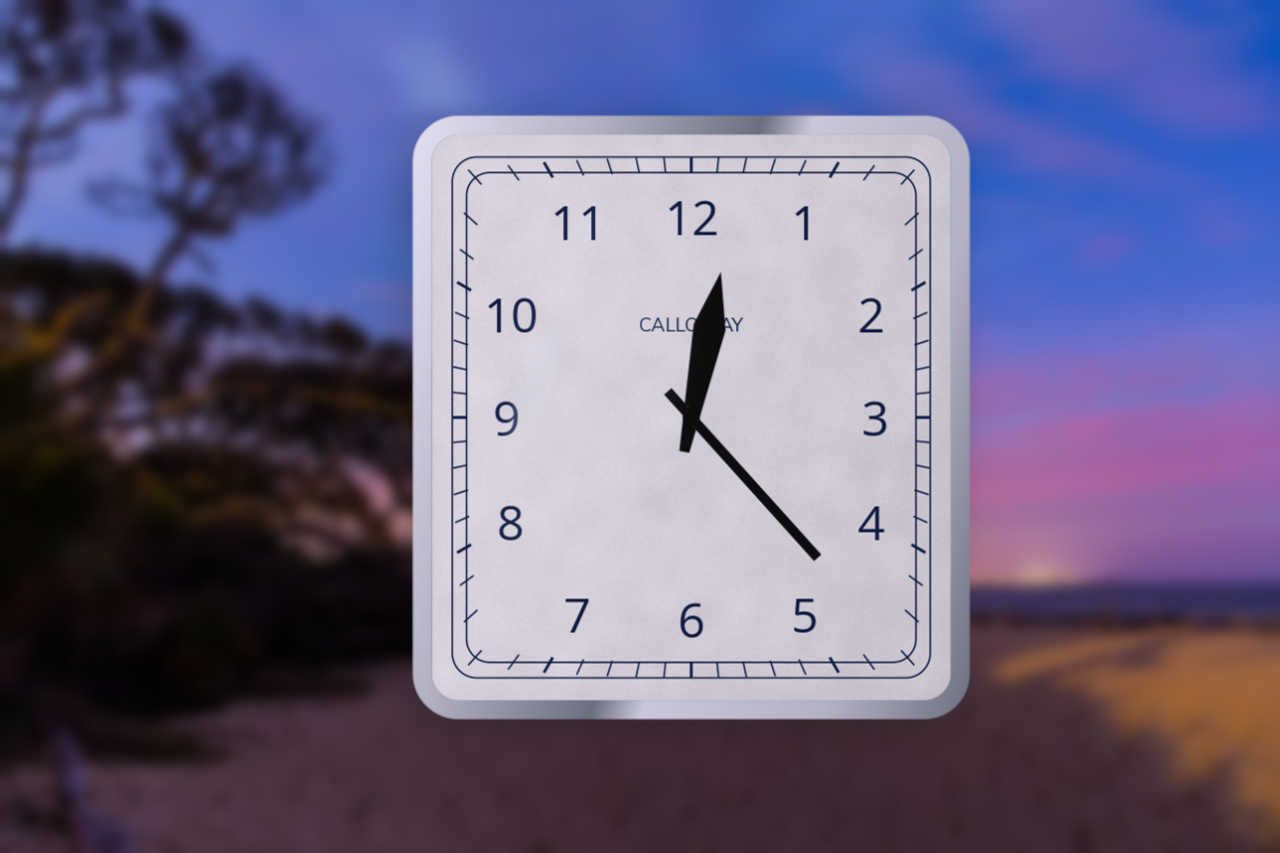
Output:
12,23
